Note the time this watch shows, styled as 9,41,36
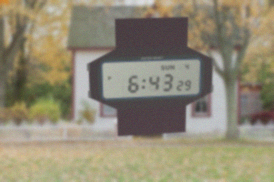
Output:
6,43,29
